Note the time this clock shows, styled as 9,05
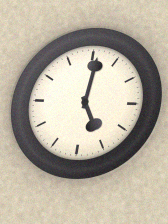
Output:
5,01
